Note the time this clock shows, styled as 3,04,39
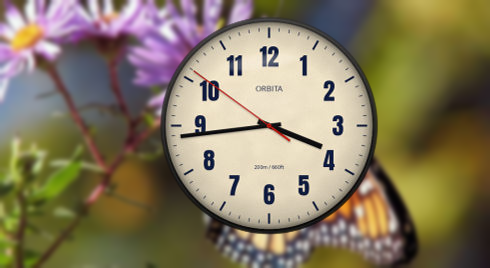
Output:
3,43,51
